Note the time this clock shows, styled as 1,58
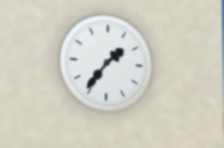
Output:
1,36
